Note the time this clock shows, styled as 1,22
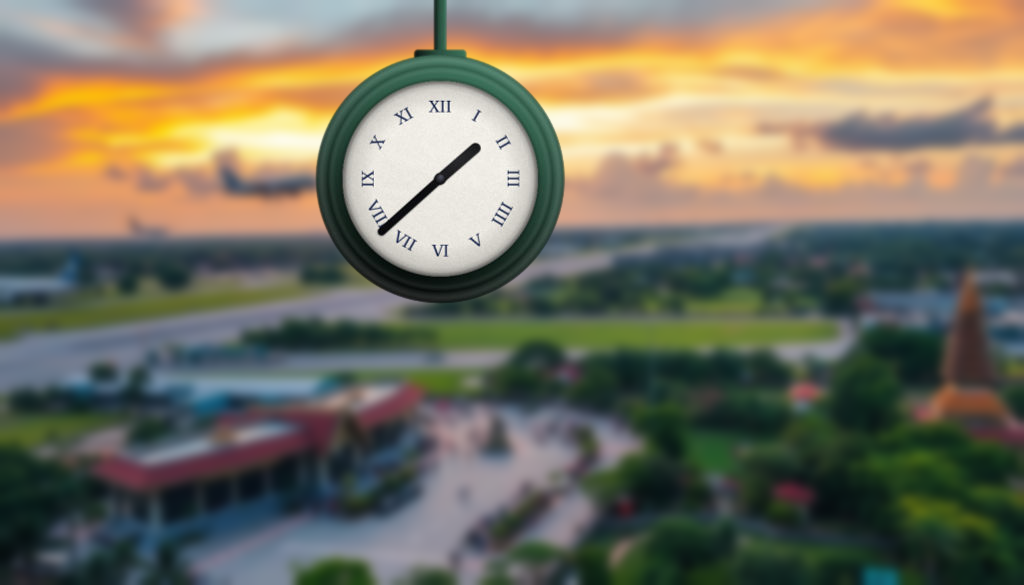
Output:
1,38
